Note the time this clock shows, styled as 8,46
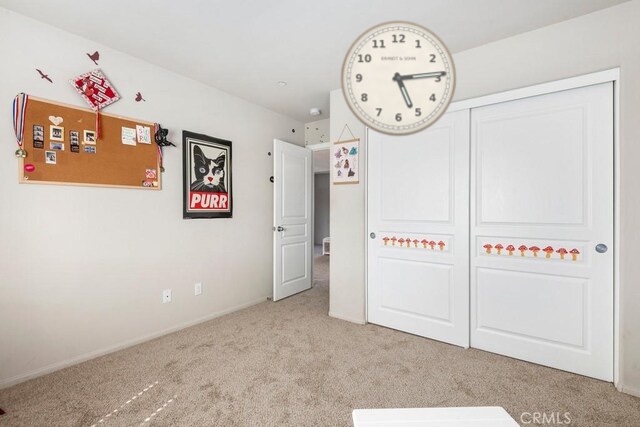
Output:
5,14
